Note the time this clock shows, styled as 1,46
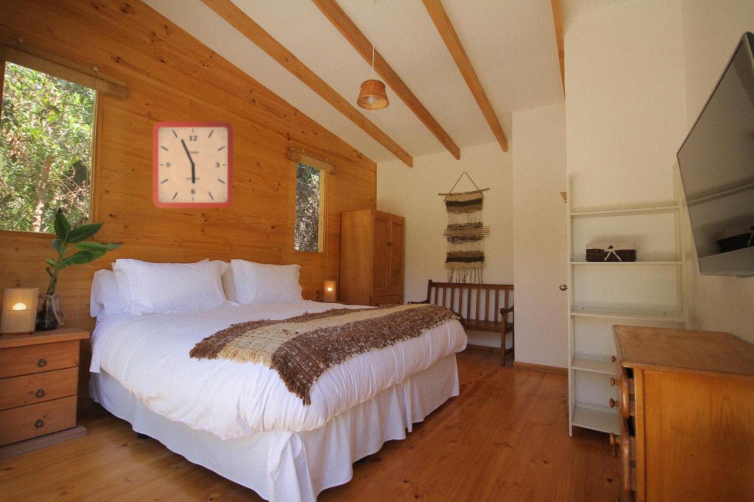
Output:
5,56
